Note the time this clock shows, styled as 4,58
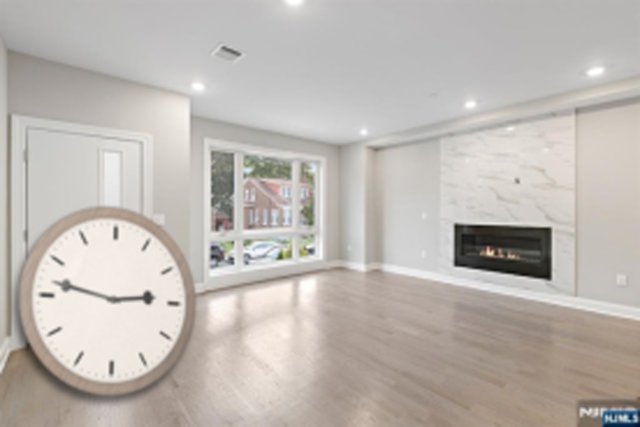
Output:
2,47
